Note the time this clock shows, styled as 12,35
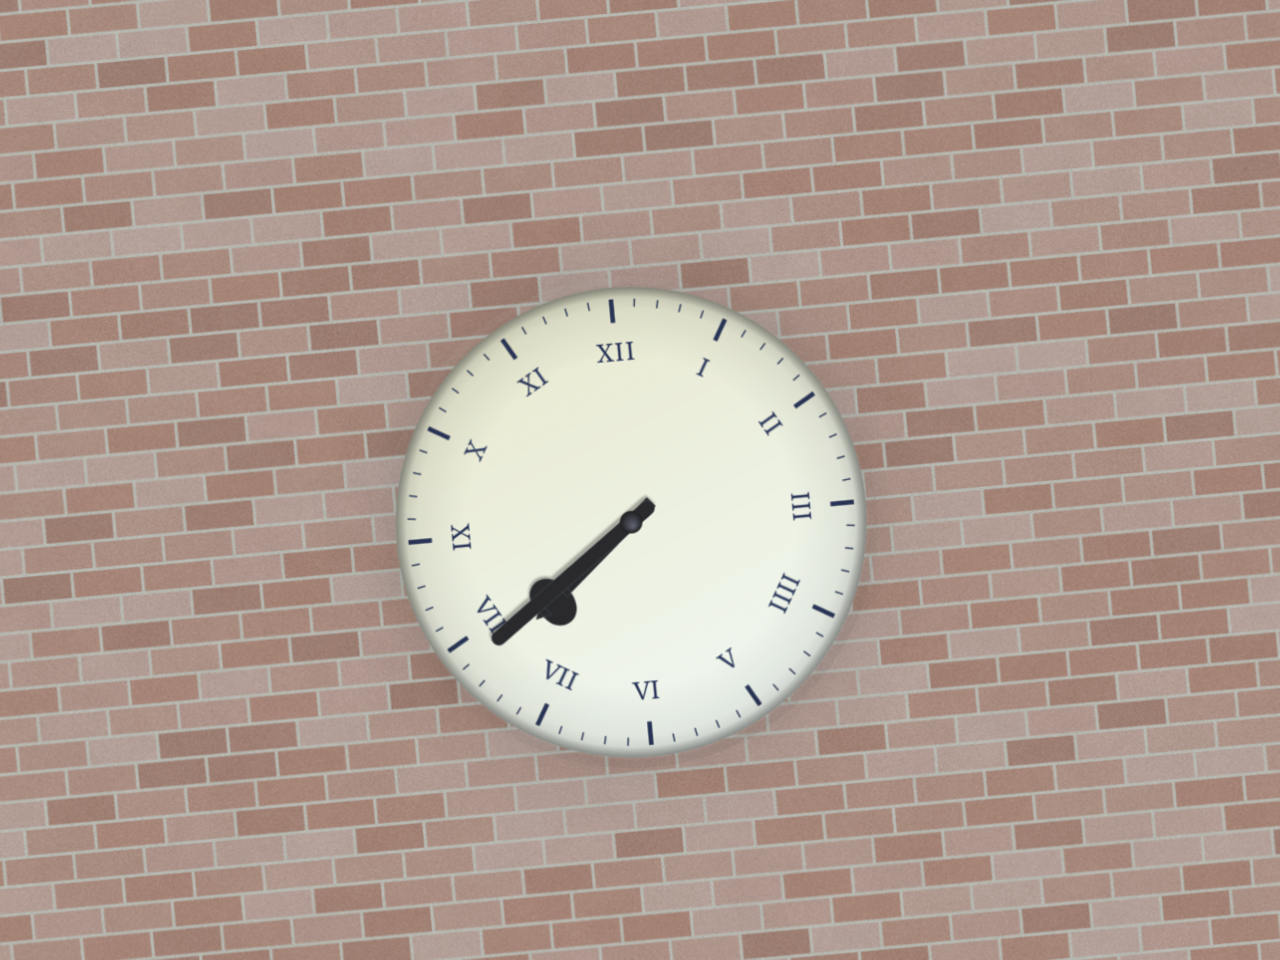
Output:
7,39
